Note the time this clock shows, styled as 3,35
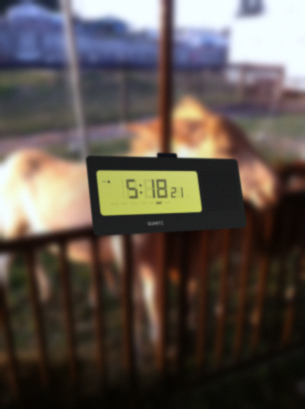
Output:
5,18
